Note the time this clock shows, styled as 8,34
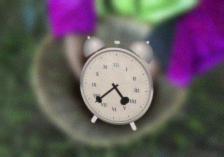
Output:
4,38
